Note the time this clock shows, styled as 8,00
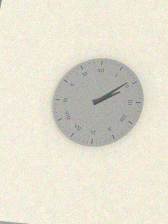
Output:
2,09
